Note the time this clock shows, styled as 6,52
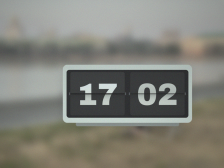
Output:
17,02
